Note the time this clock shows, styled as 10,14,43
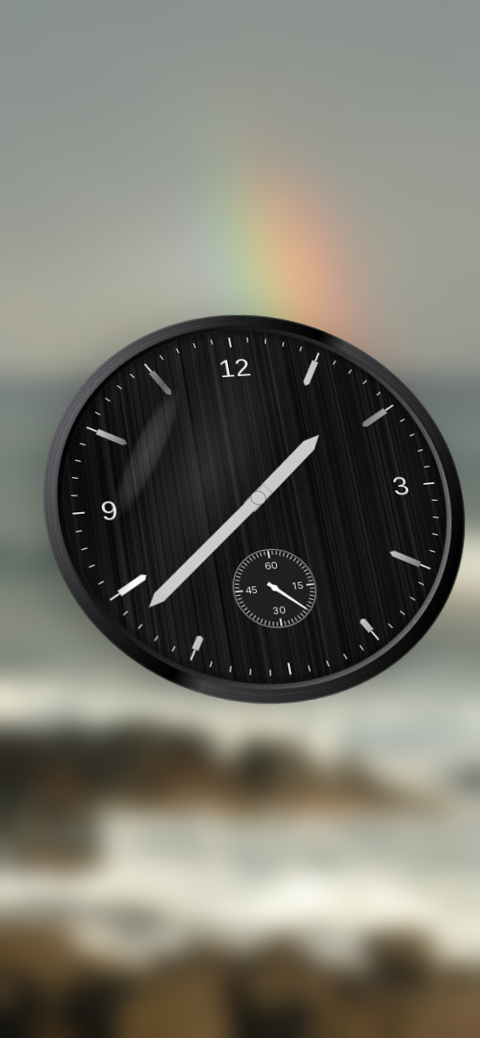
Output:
1,38,22
